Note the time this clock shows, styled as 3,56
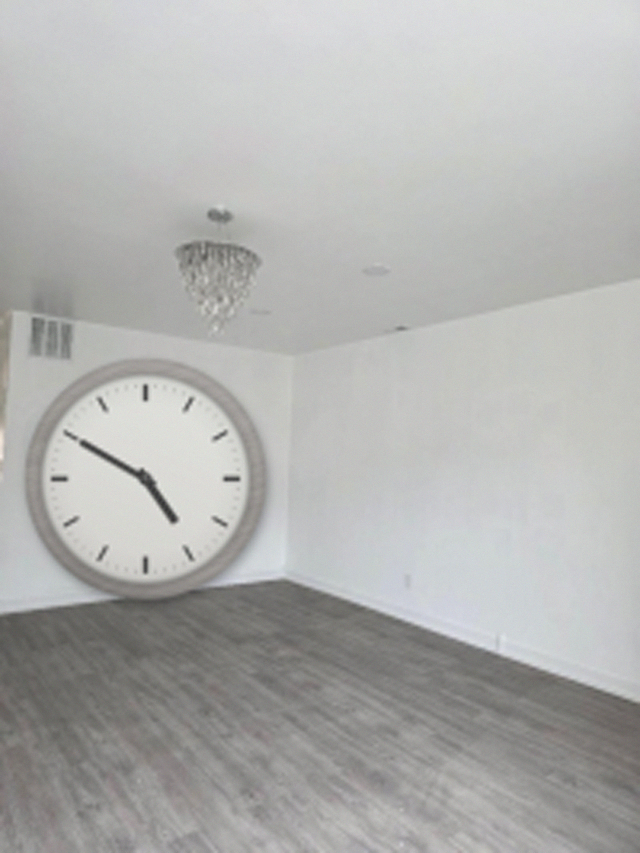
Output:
4,50
